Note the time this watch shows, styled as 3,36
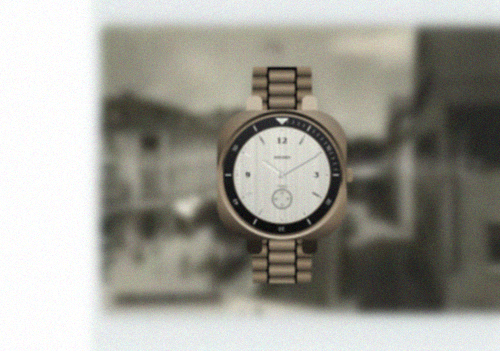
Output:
10,10
